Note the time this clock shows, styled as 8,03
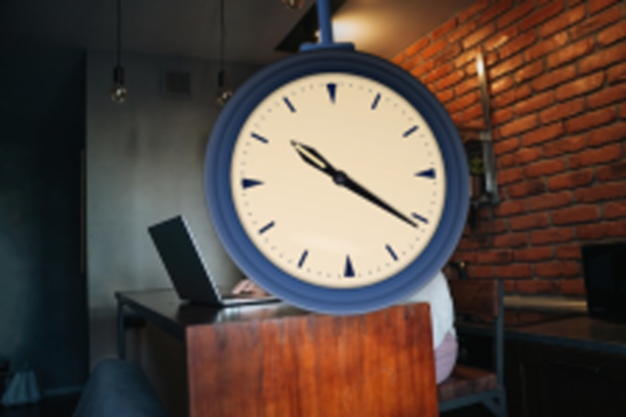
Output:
10,21
